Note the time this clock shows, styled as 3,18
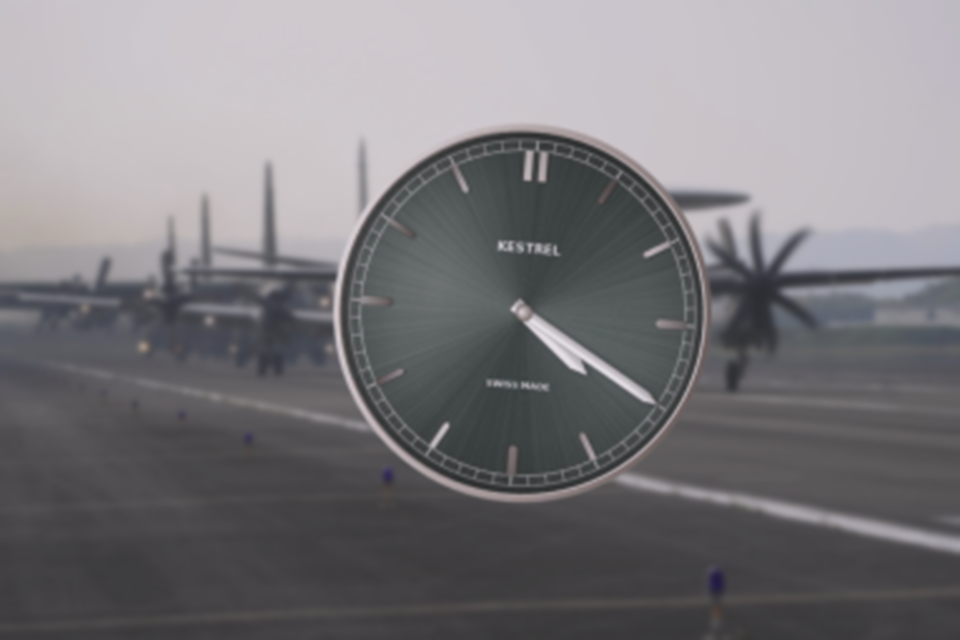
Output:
4,20
